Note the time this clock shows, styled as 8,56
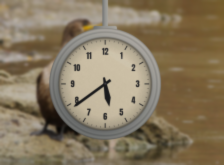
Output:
5,39
